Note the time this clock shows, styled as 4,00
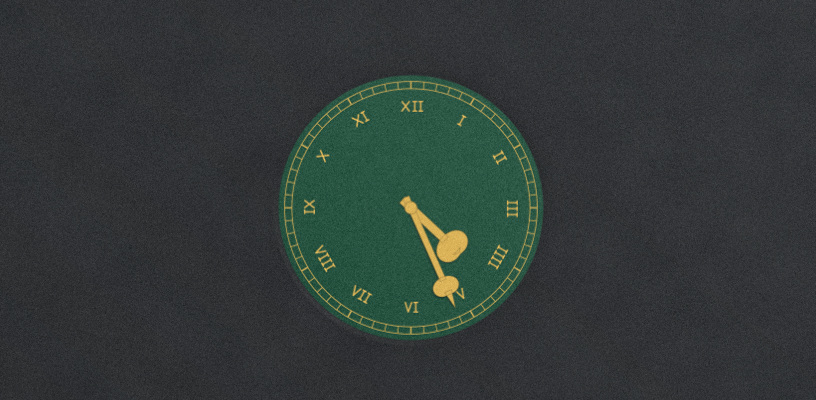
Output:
4,26
